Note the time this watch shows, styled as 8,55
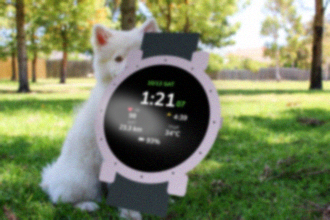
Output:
1,21
